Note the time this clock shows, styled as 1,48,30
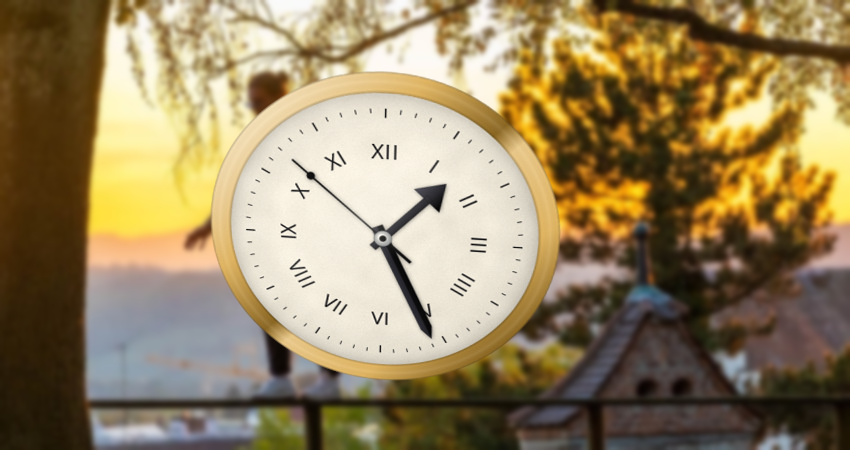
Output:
1,25,52
